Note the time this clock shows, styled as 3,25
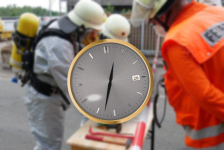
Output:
12,33
